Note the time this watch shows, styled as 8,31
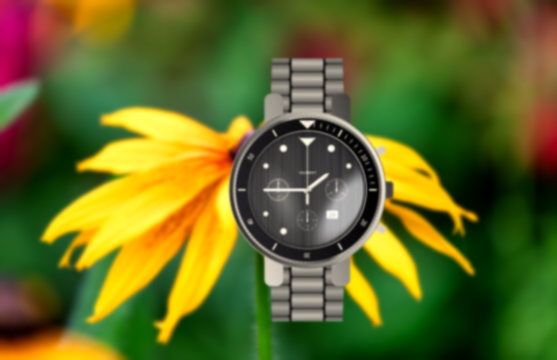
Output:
1,45
